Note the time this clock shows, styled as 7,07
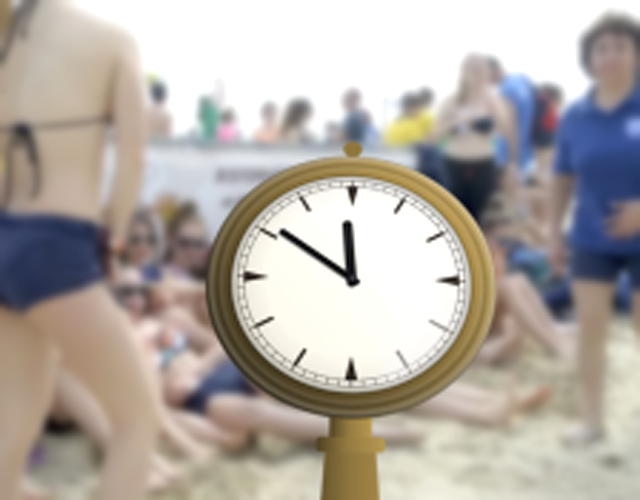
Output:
11,51
